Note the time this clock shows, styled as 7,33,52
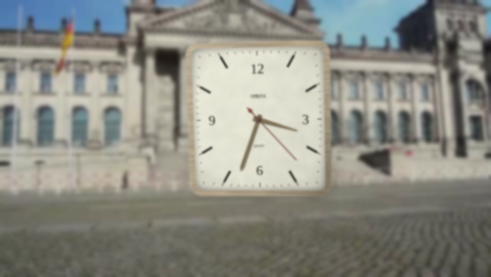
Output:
3,33,23
